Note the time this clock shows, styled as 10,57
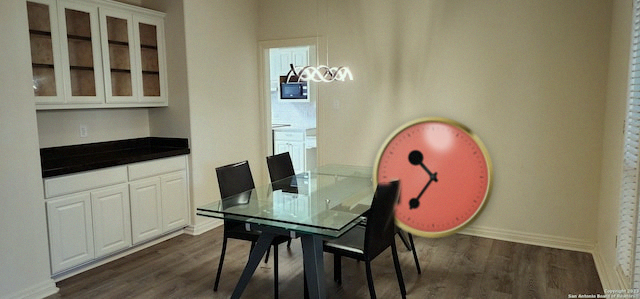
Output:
10,36
